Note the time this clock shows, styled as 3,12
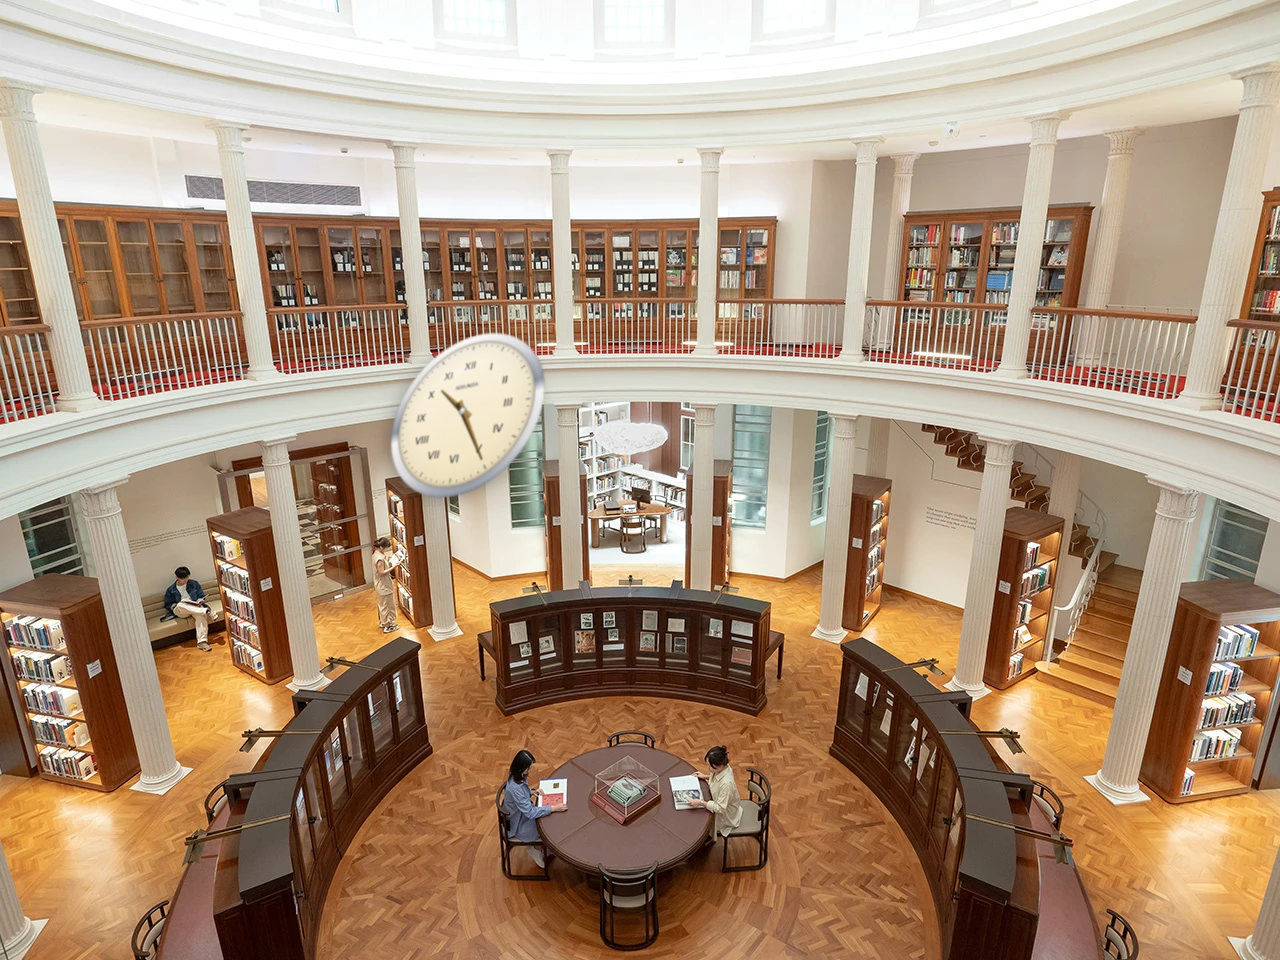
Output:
10,25
